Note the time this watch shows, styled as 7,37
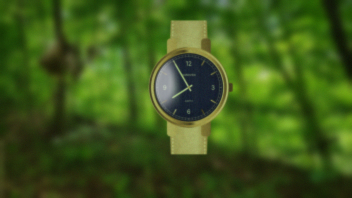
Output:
7,55
